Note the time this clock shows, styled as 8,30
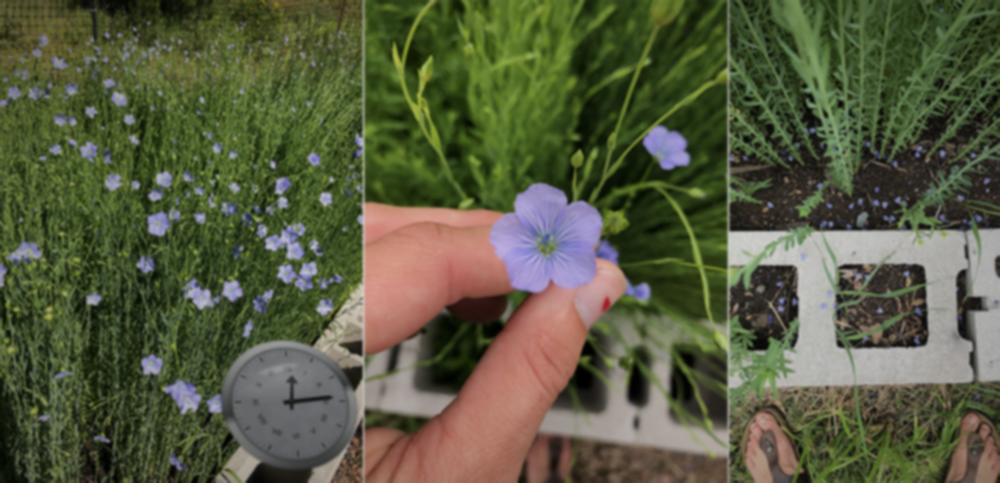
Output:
12,14
